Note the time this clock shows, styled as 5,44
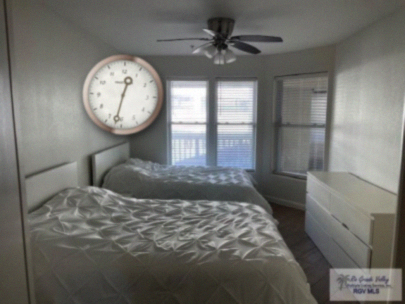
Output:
12,32
